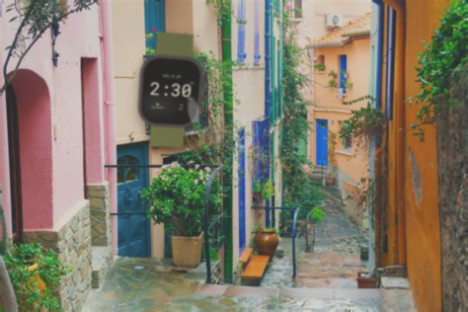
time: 2:30
